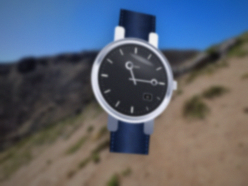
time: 11:15
